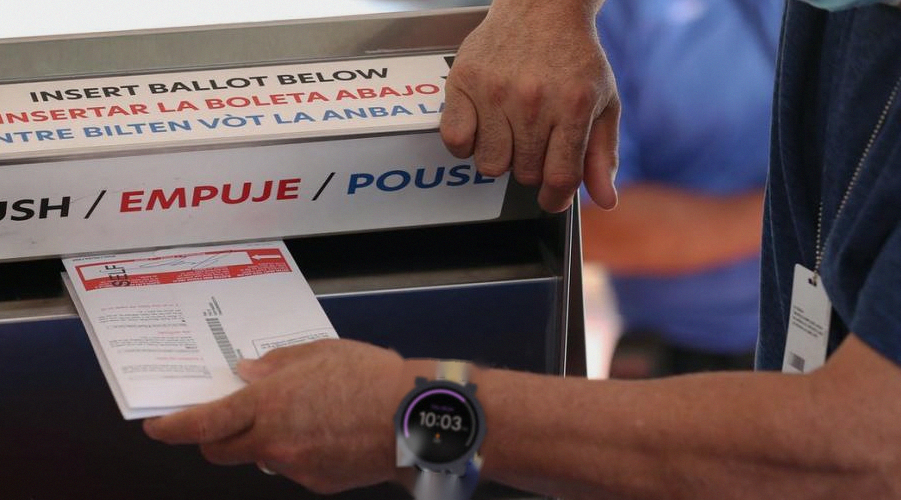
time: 10:03
